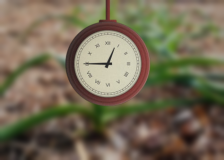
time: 12:45
